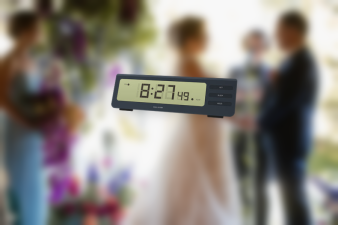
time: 8:27:49
